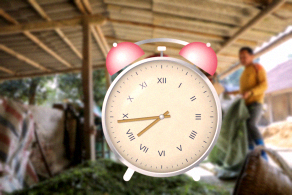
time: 7:44
